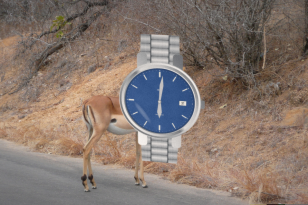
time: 6:01
